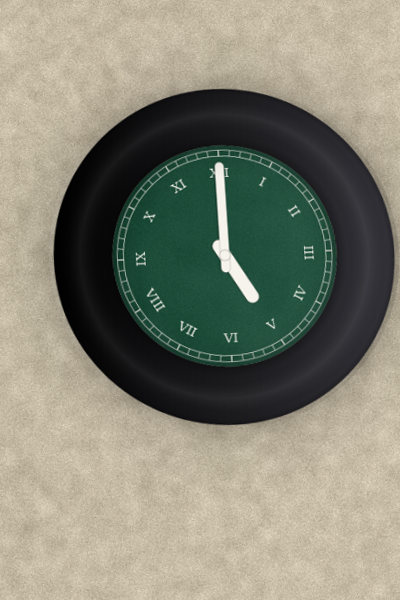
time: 5:00
